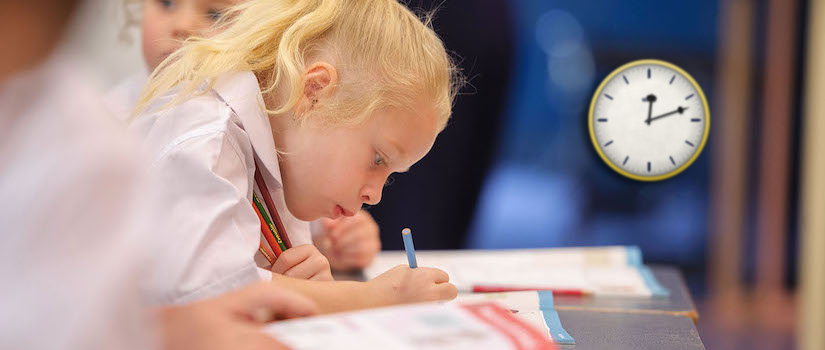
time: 12:12
